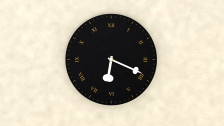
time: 6:19
